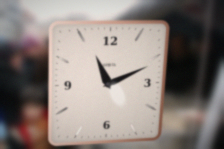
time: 11:11
